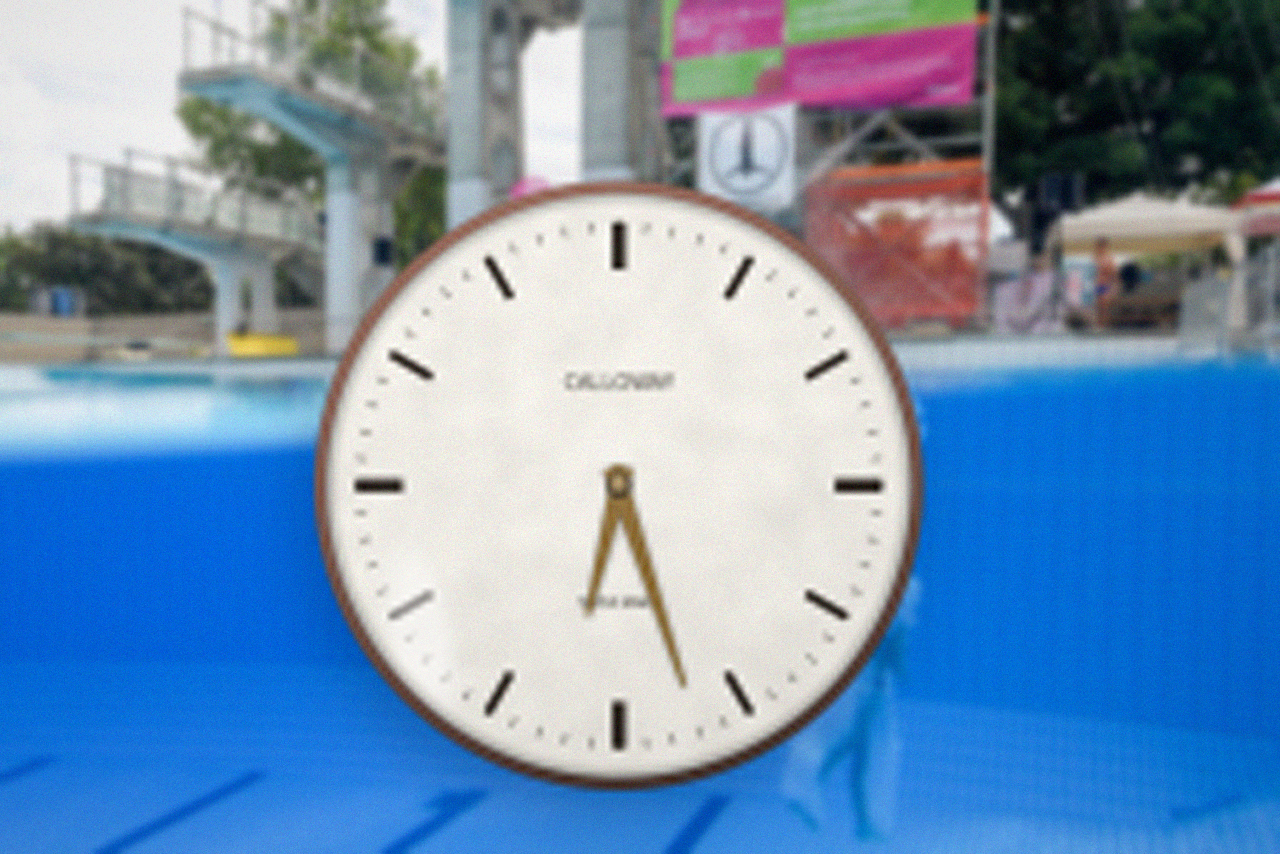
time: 6:27
